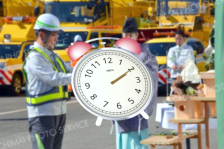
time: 2:10
